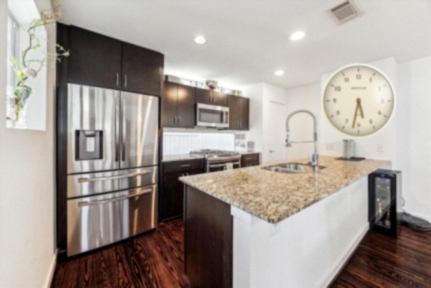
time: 5:32
